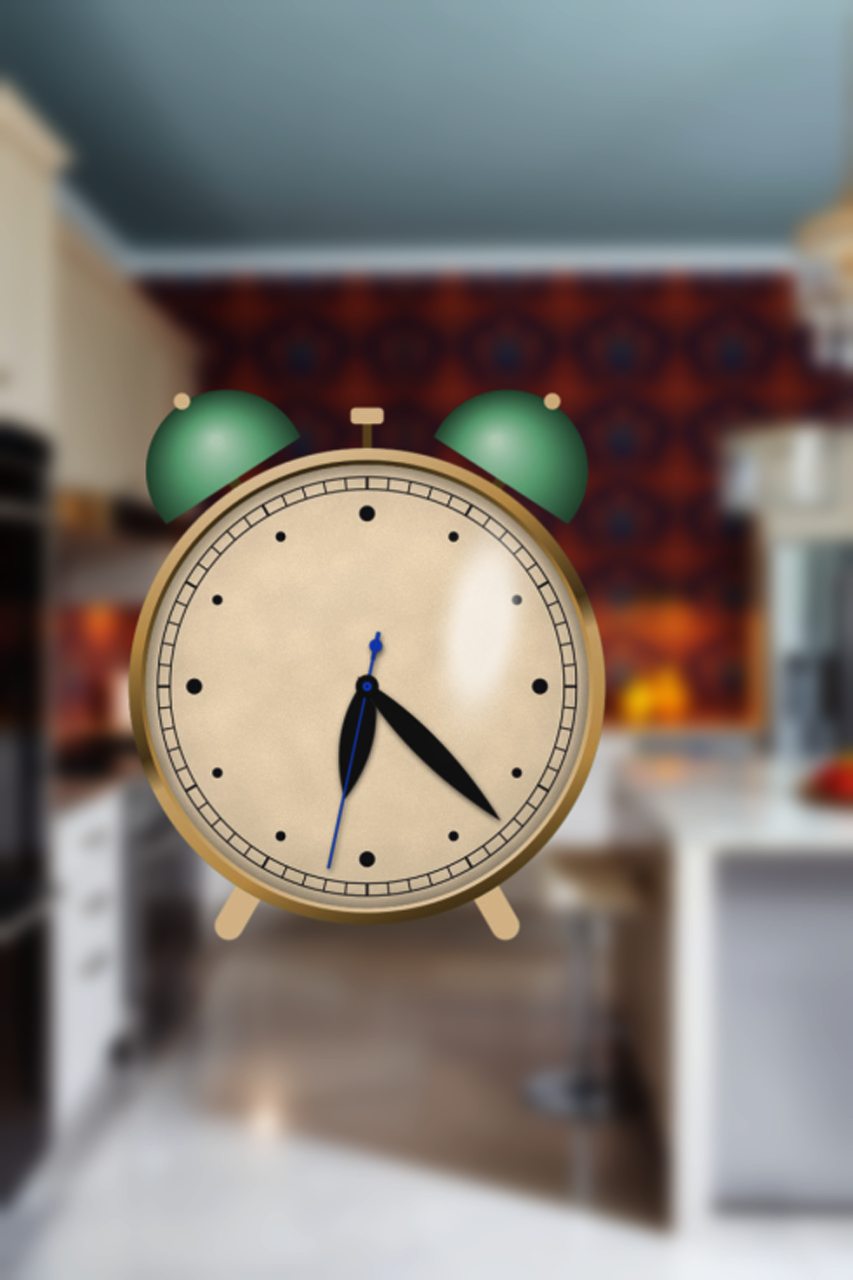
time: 6:22:32
